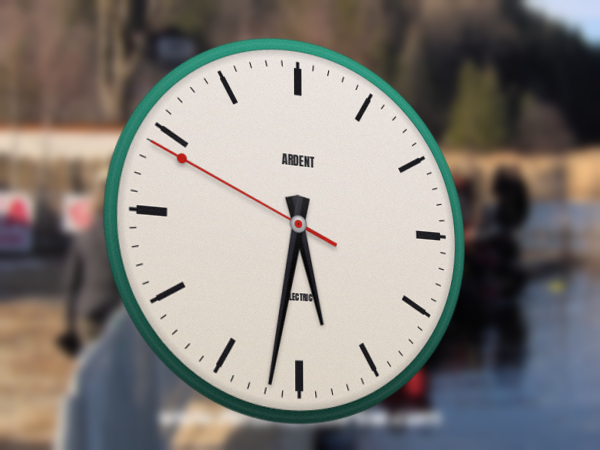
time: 5:31:49
